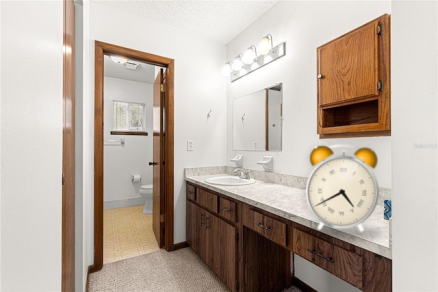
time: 4:40
